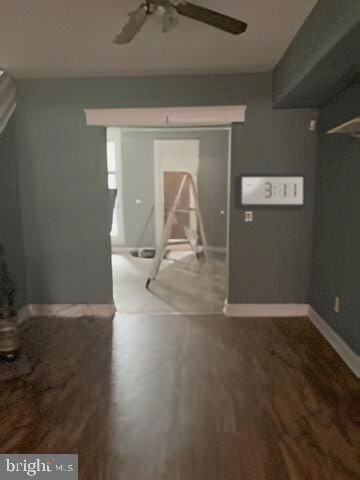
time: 3:11
